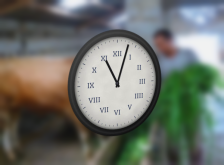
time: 11:03
